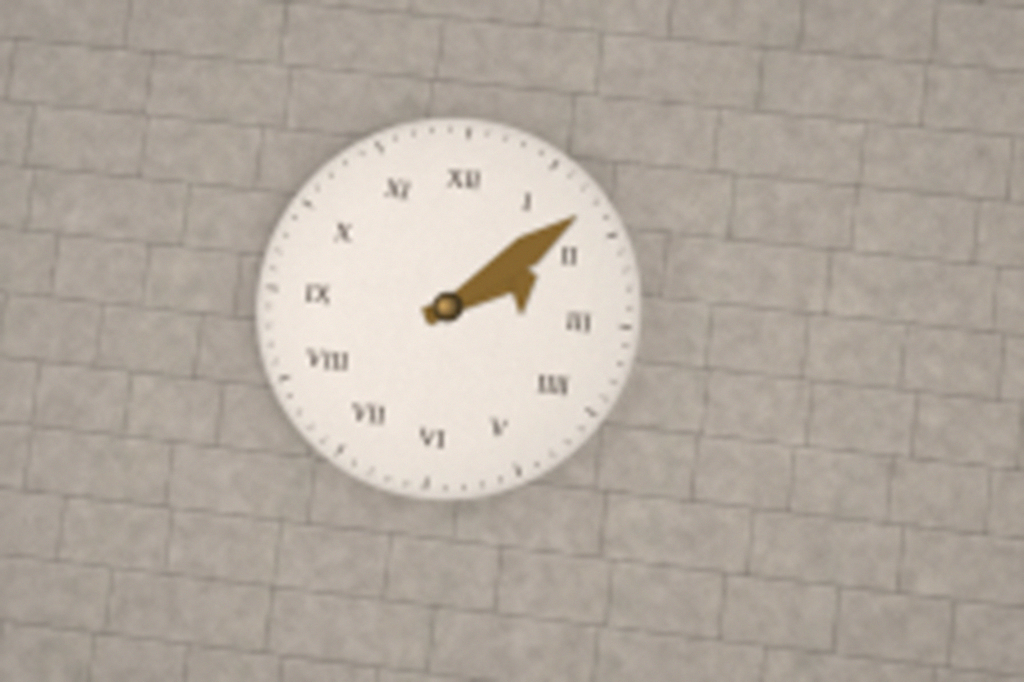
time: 2:08
